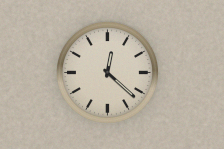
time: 12:22
